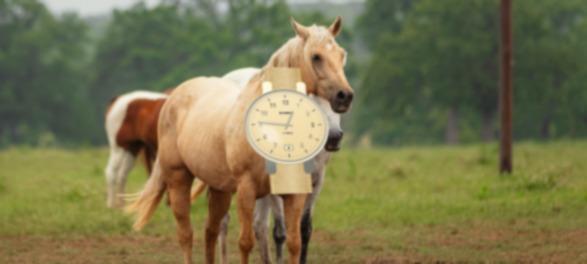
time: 12:46
